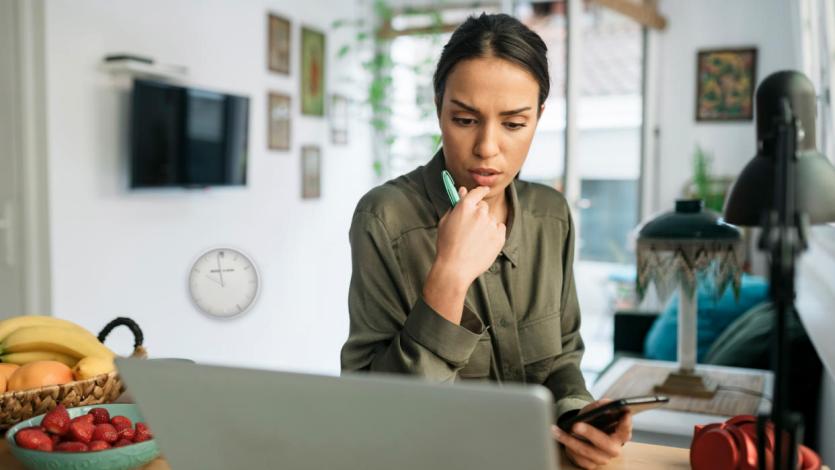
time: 9:59
